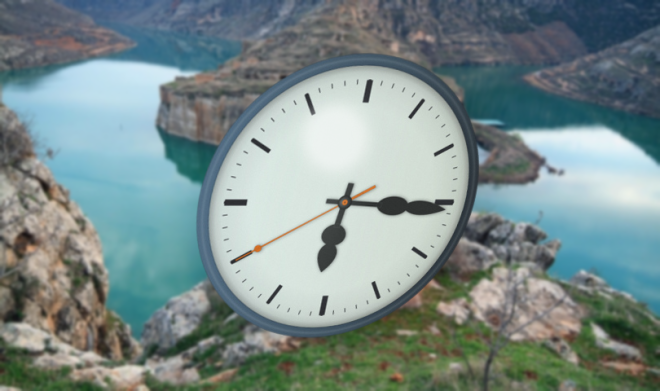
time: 6:15:40
